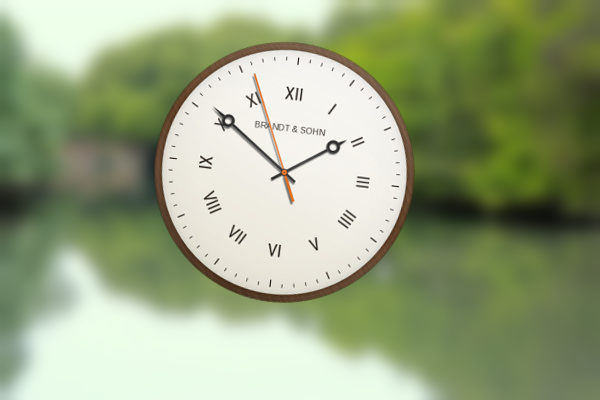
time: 1:50:56
